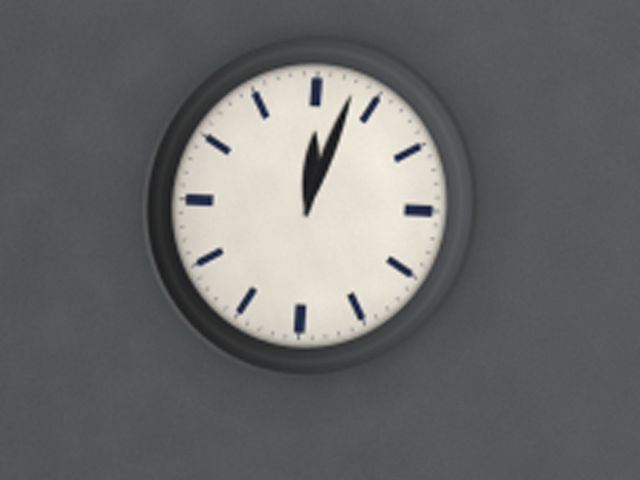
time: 12:03
